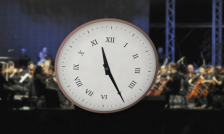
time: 11:25
